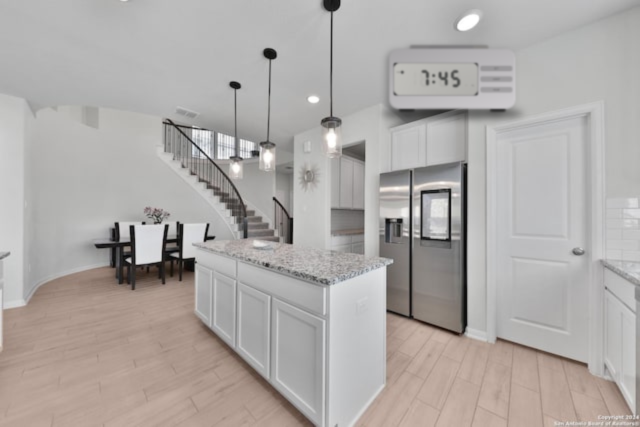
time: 7:45
